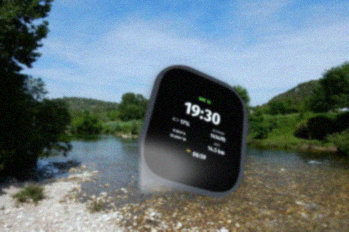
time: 19:30
